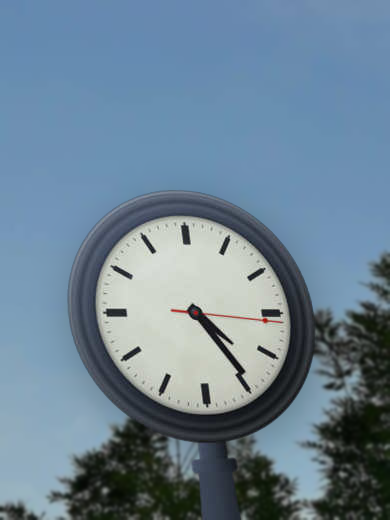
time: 4:24:16
